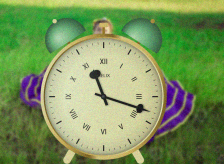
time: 11:18
